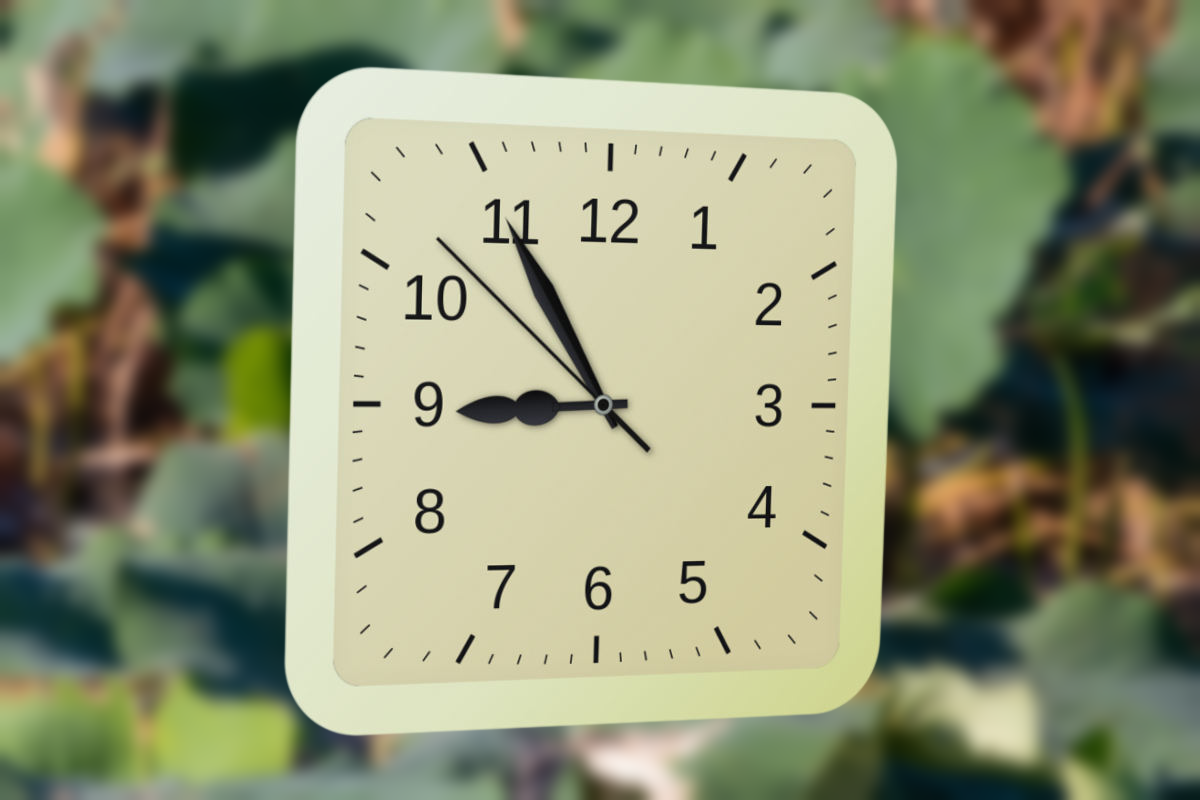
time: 8:54:52
